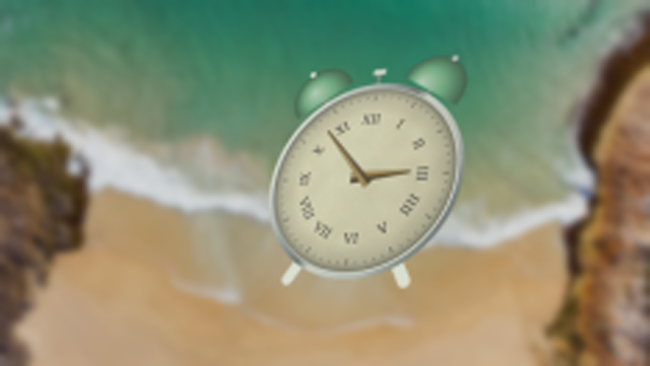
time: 2:53
